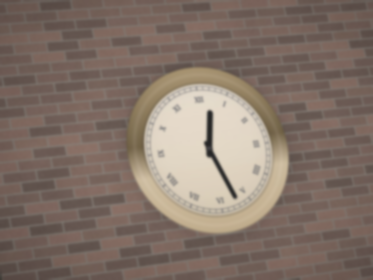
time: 12:27
